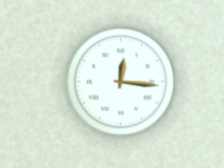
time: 12:16
